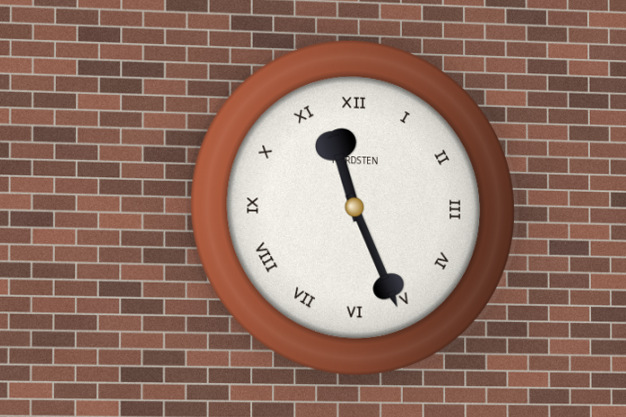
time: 11:26
